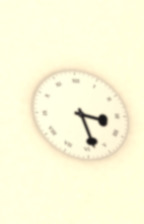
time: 3:28
